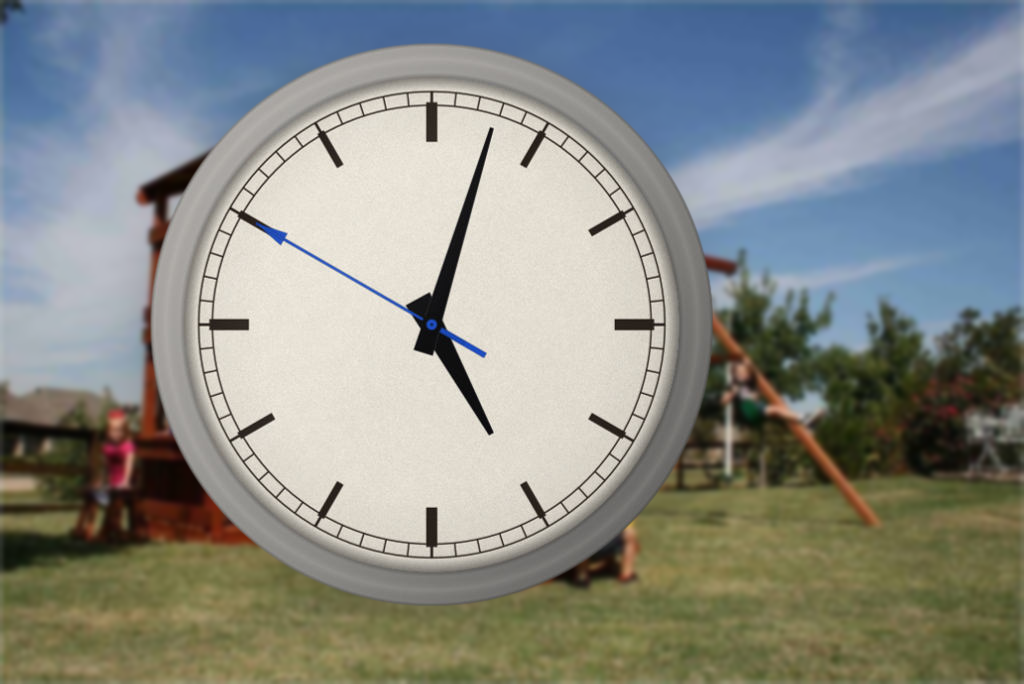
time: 5:02:50
